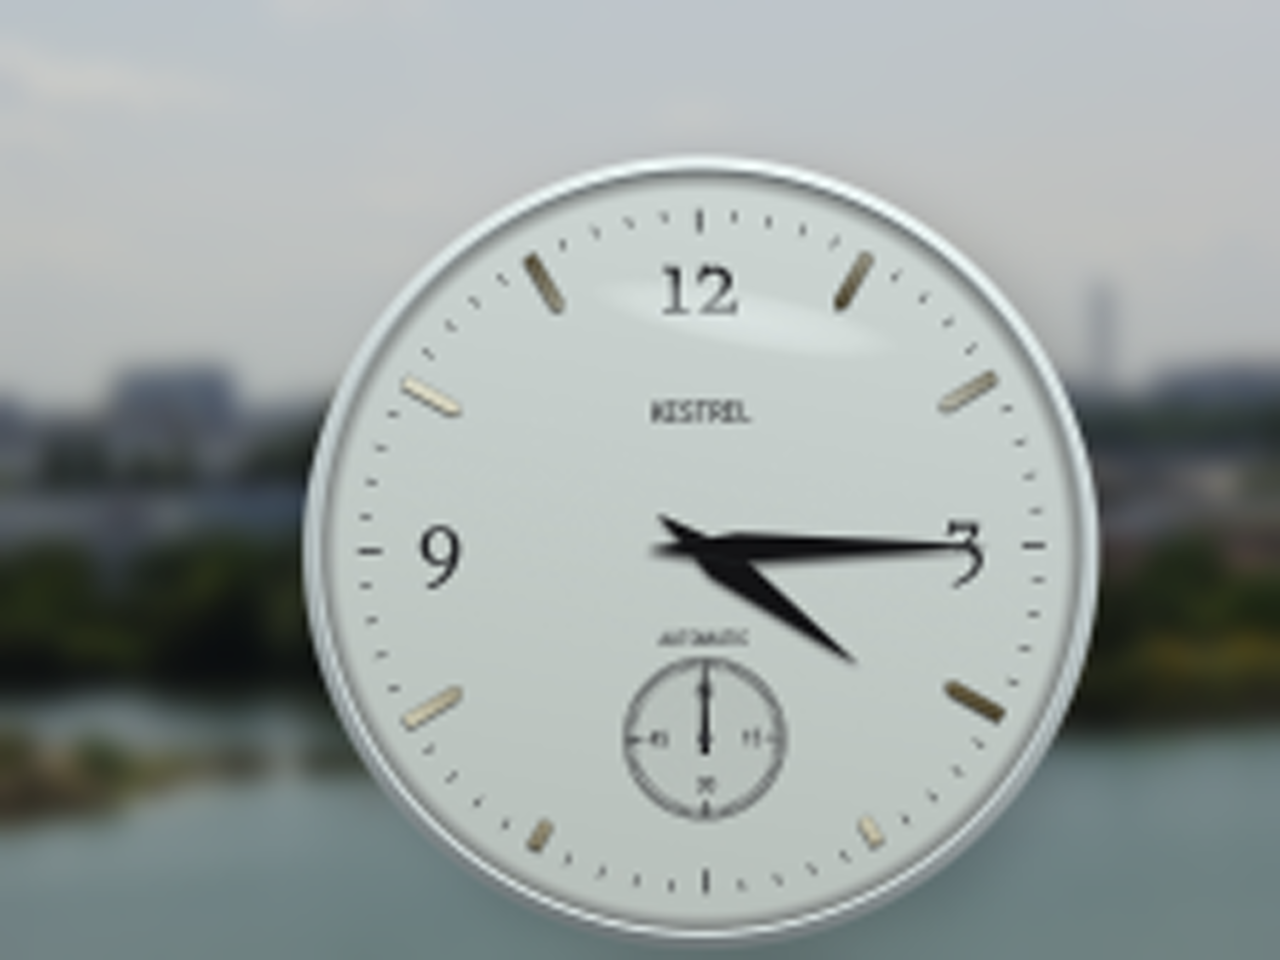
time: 4:15
